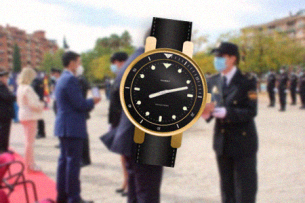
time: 8:12
